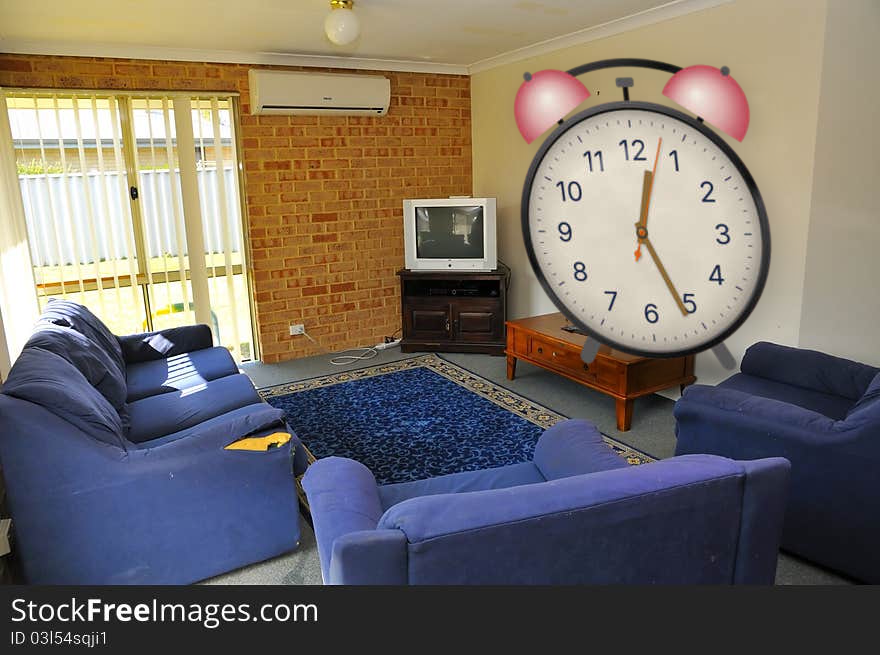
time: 12:26:03
